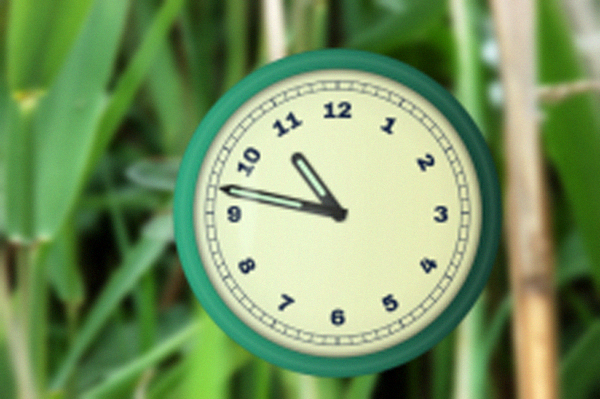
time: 10:47
